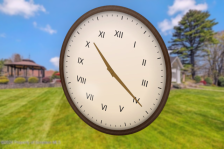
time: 10:20
